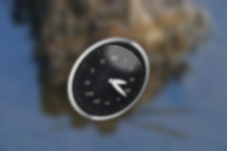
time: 3:22
